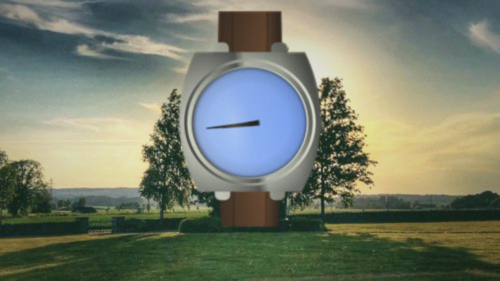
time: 8:44
